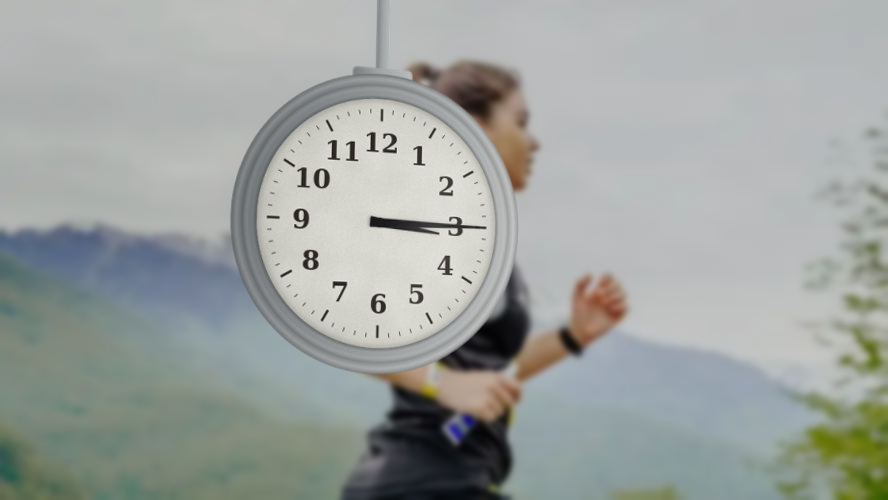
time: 3:15
